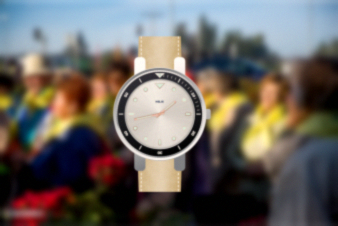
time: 1:43
